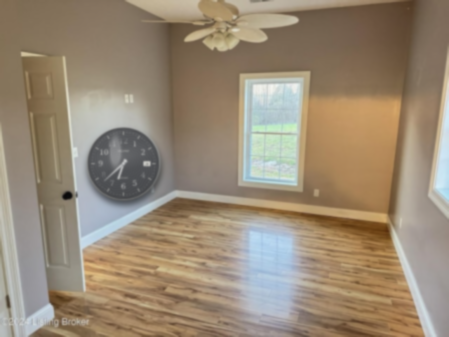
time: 6:38
